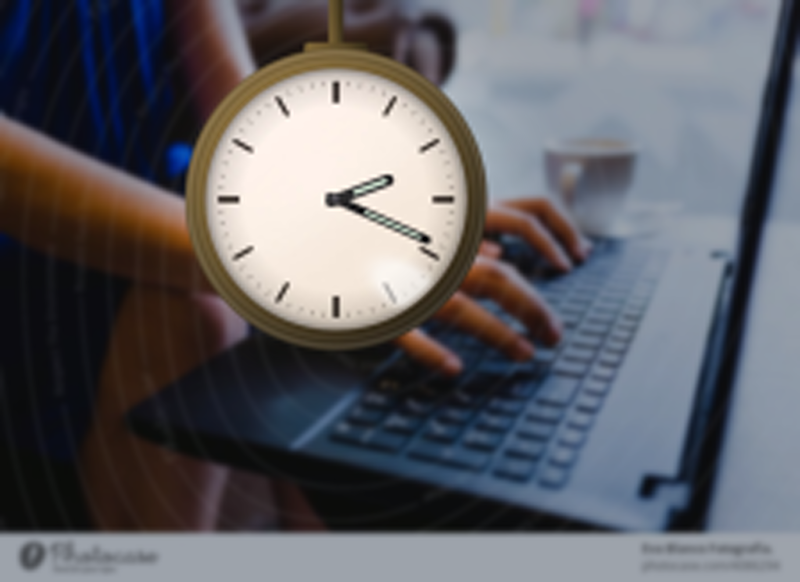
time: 2:19
